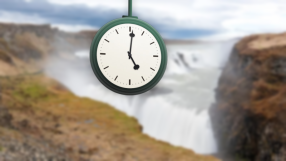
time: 5:01
